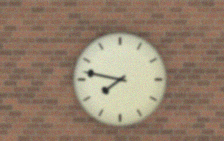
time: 7:47
